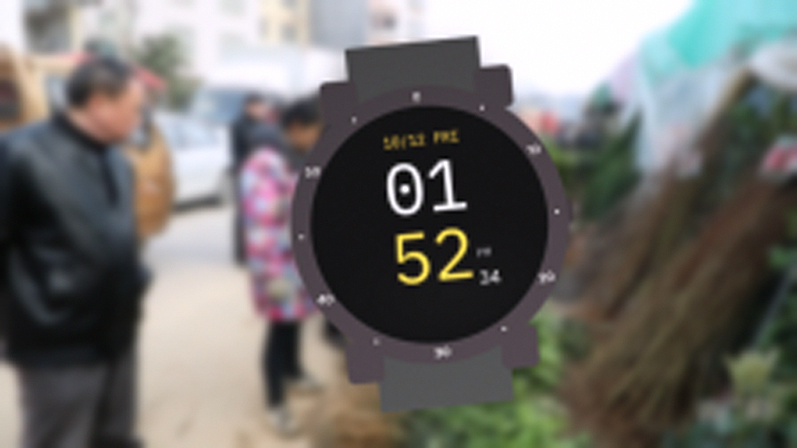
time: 1:52
